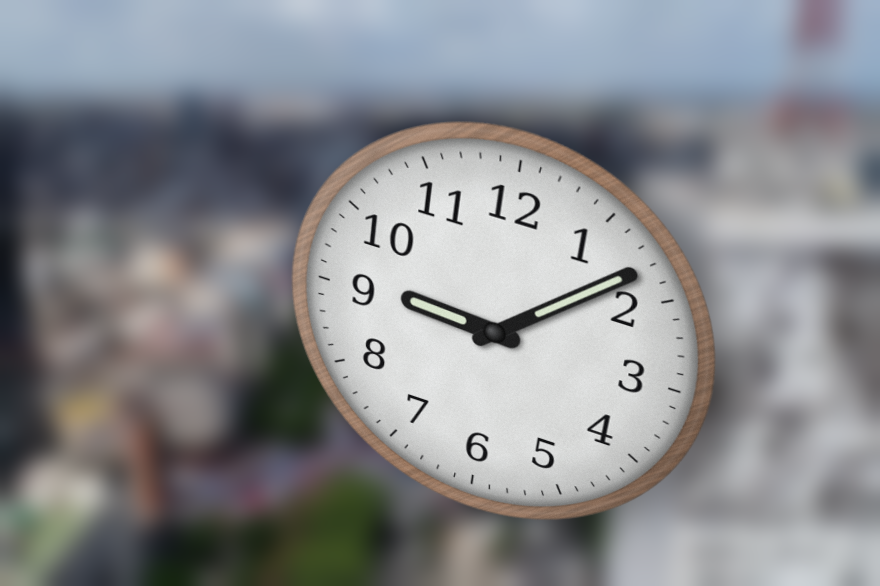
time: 9:08
